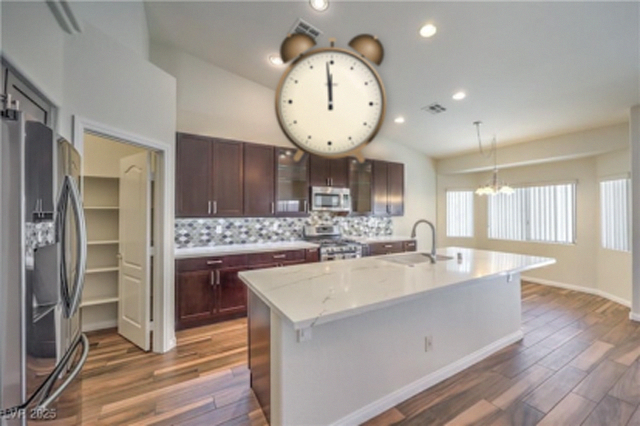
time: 11:59
